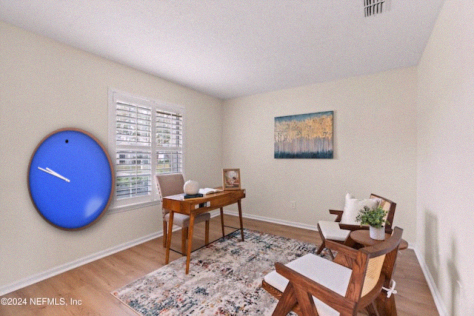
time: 9:48
